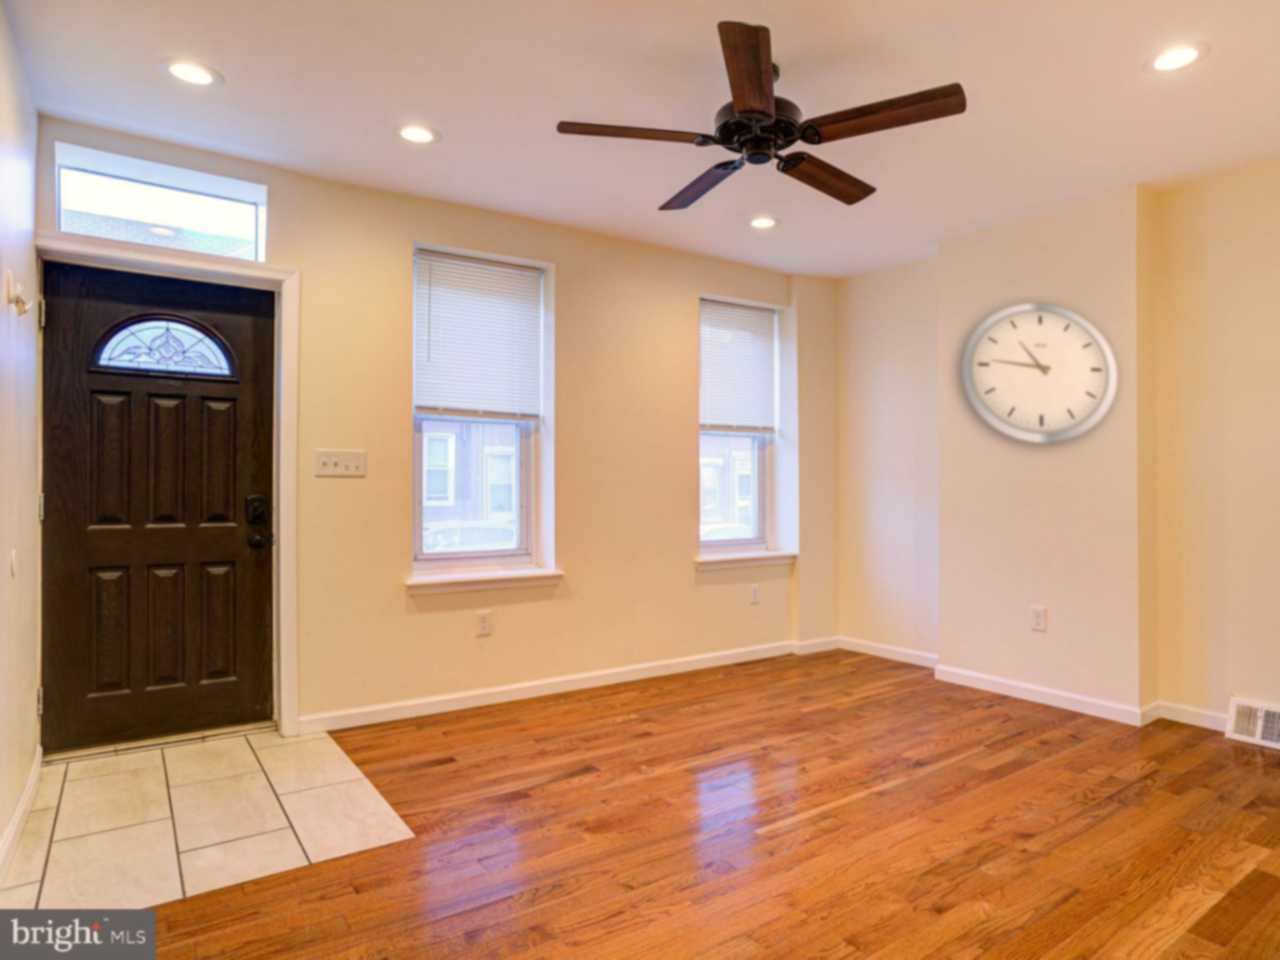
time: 10:46
